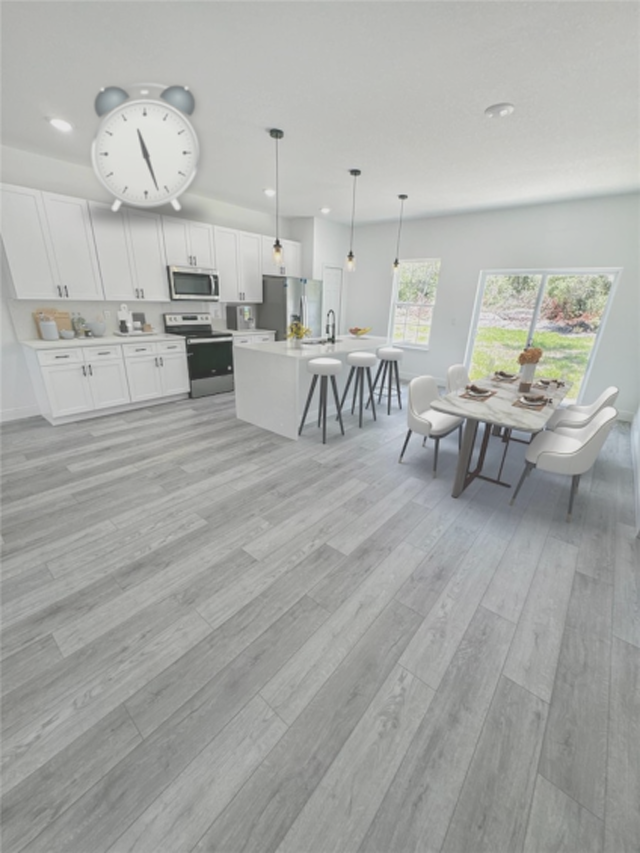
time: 11:27
